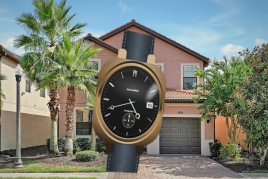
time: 4:42
